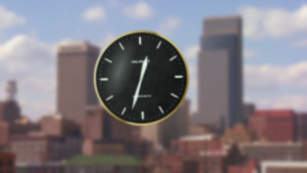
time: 12:33
